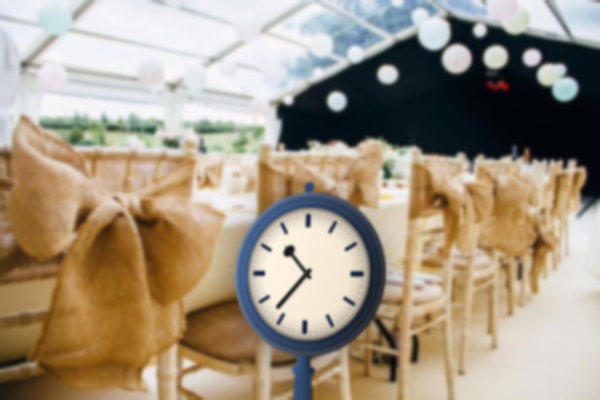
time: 10:37
